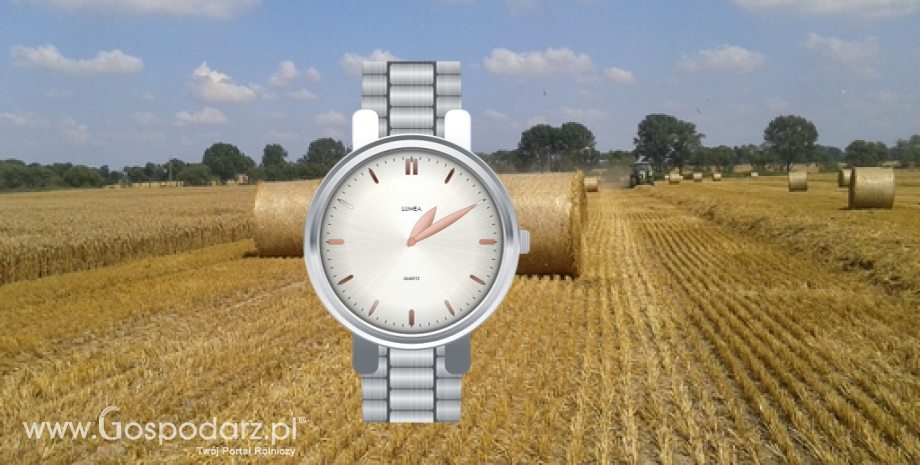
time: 1:10
